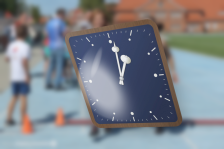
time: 1:01
